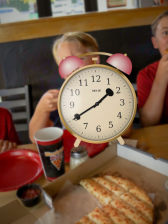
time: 1:40
